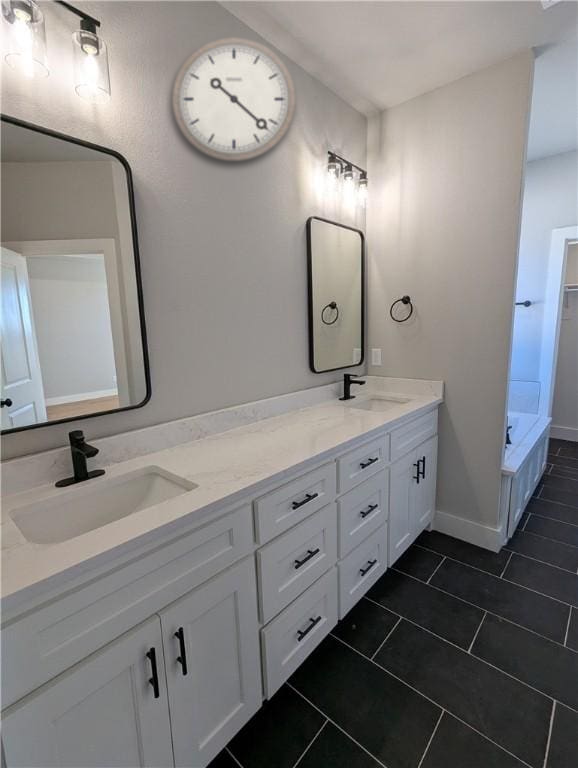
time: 10:22
